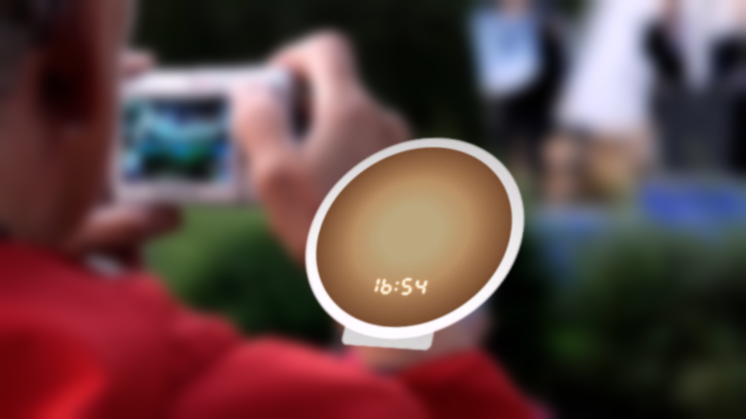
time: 16:54
